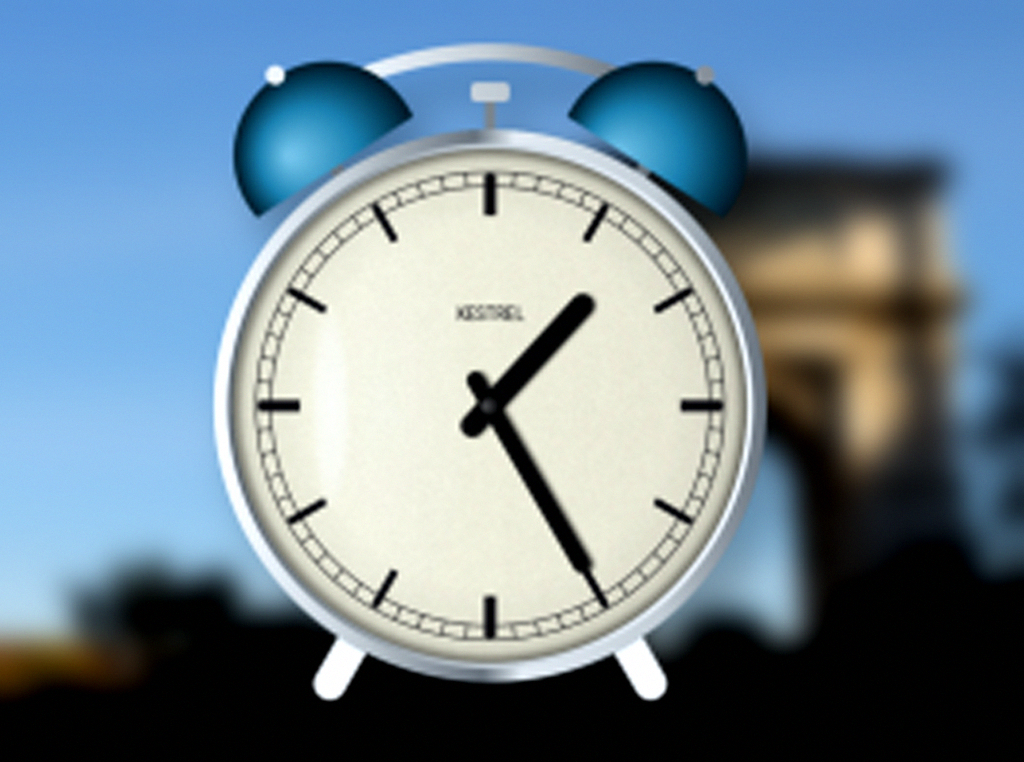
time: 1:25
